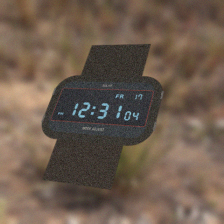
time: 12:31:04
